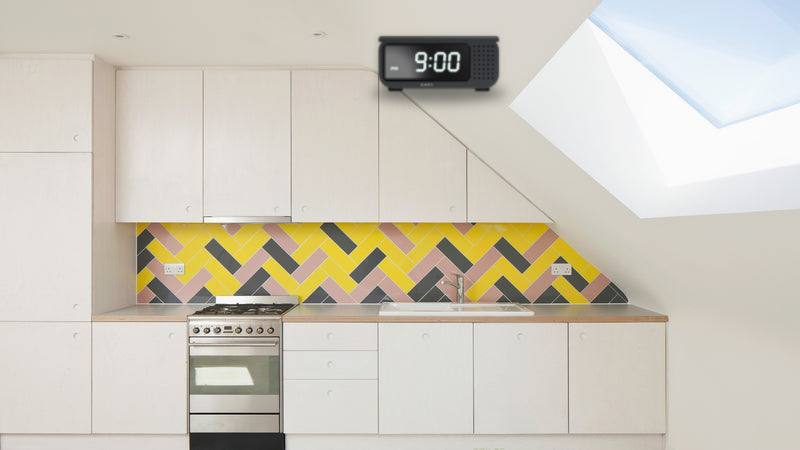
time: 9:00
